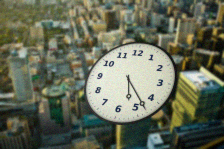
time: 5:23
